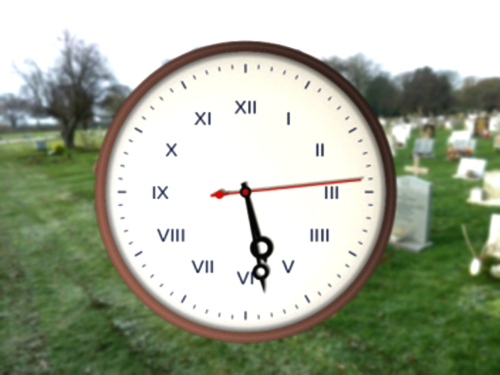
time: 5:28:14
